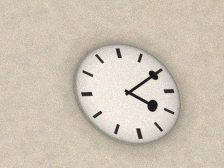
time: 4:10
